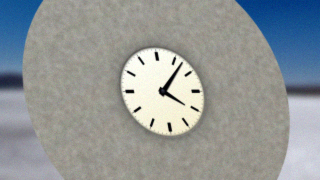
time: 4:07
